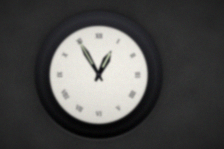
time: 12:55
